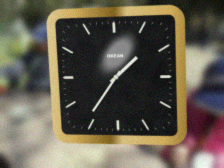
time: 1:36
